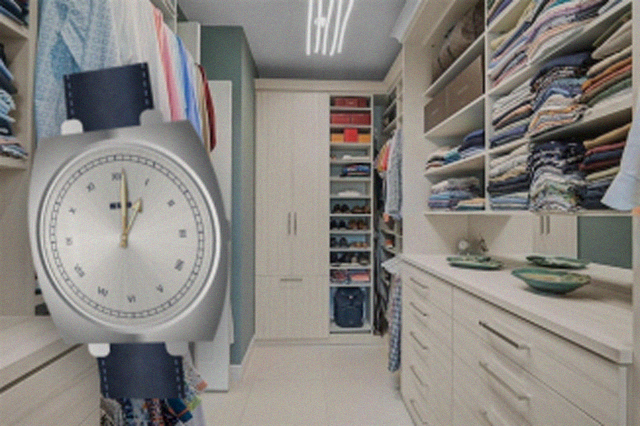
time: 1:01
